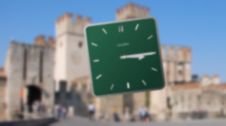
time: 3:15
